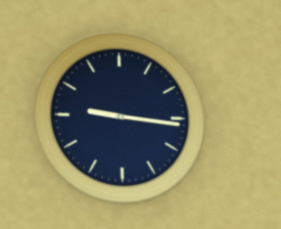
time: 9:16
